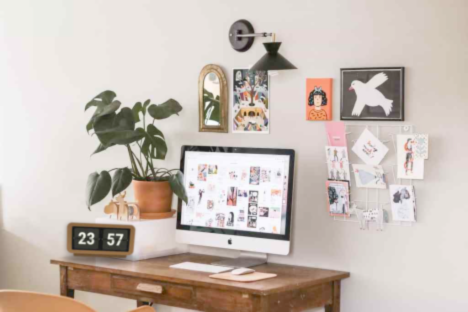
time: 23:57
